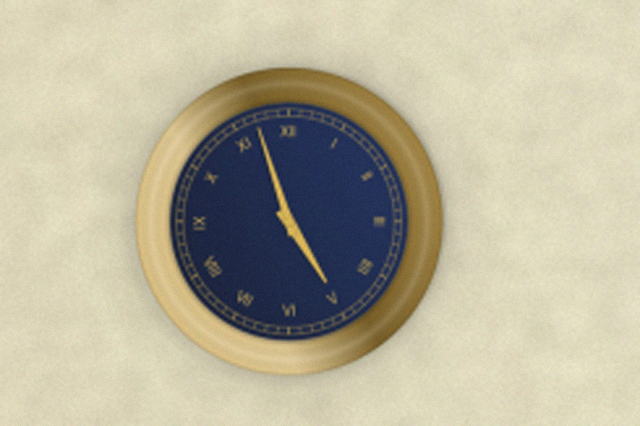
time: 4:57
